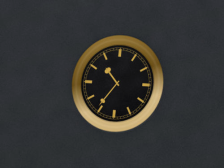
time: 10:36
